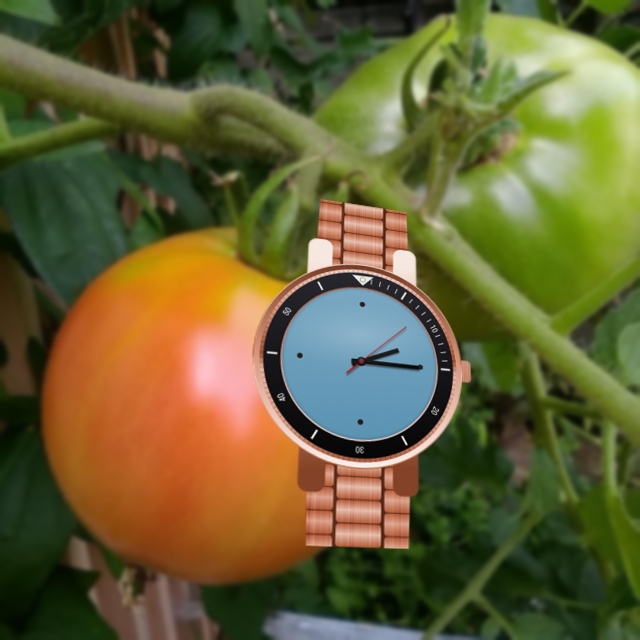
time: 2:15:08
